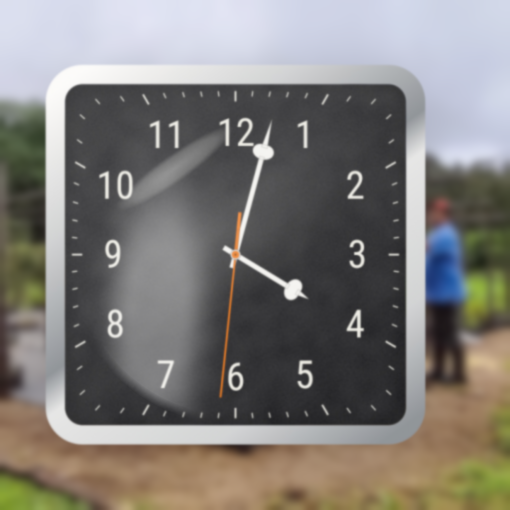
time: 4:02:31
